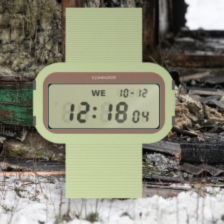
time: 12:18:04
